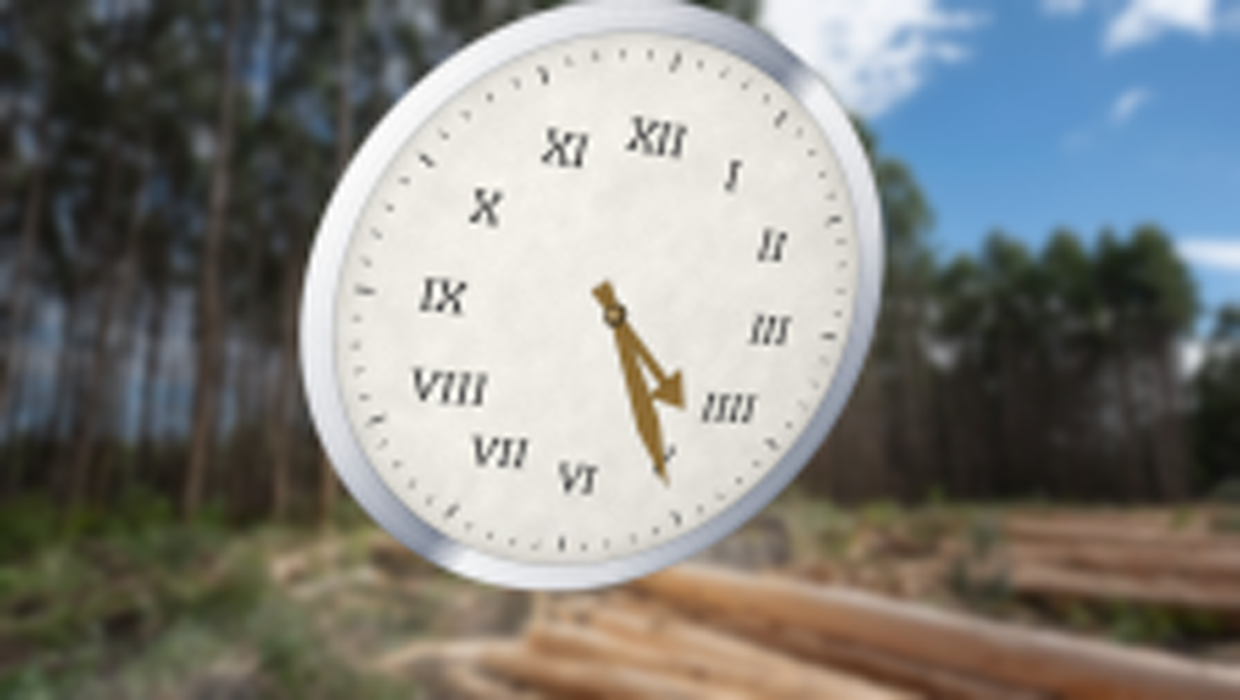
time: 4:25
